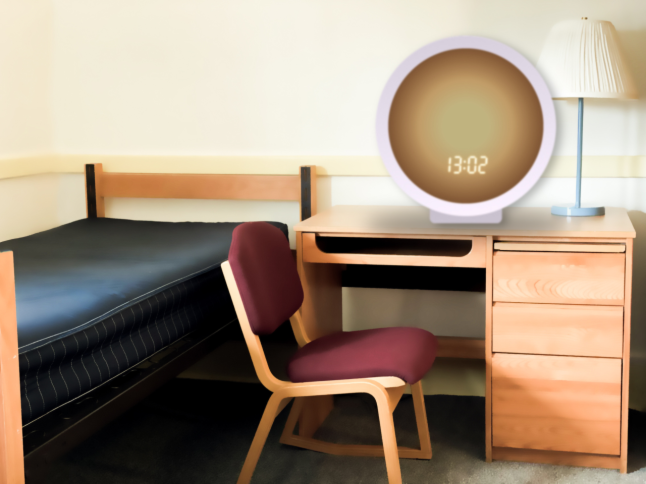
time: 13:02
